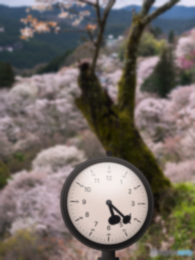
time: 5:22
